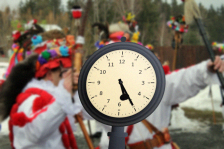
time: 5:25
